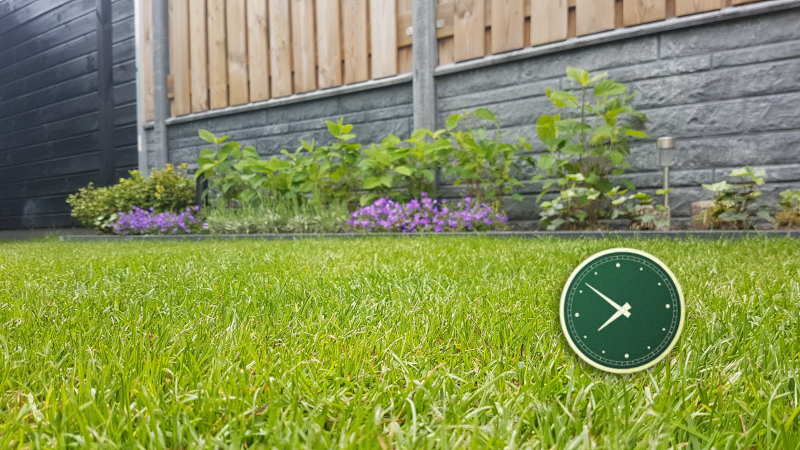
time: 7:52
